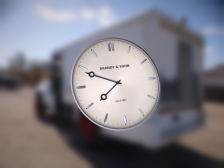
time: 7:49
